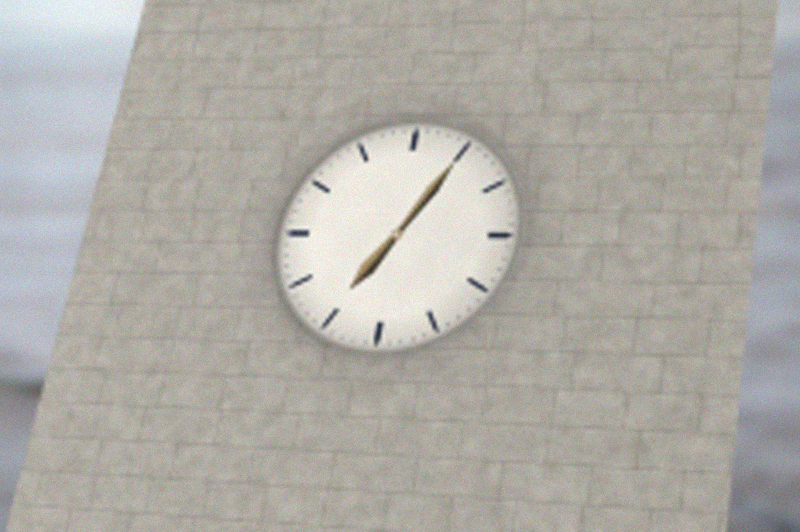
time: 7:05
